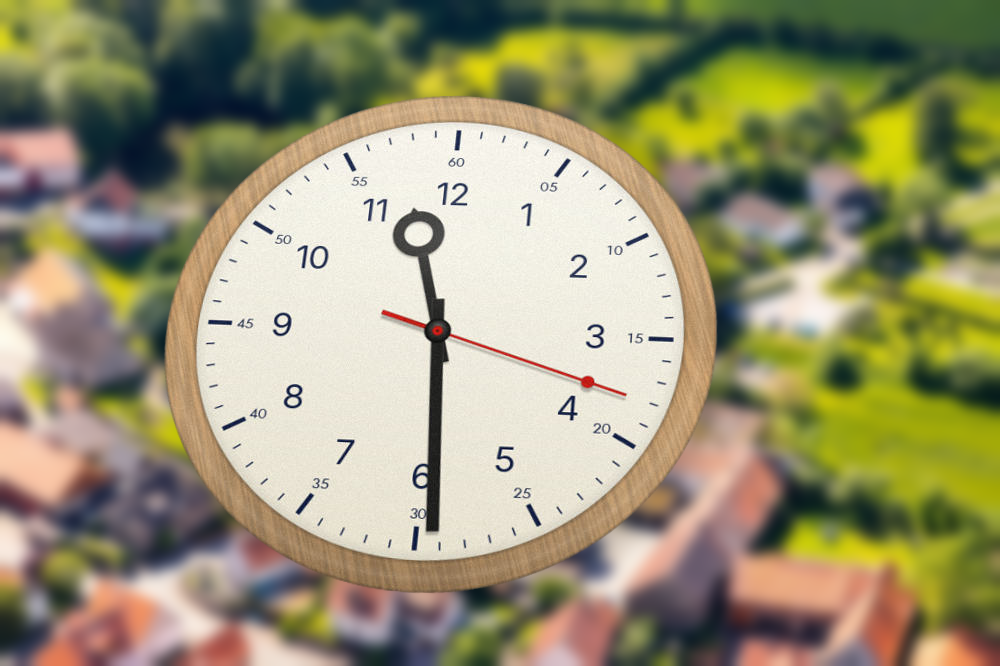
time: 11:29:18
